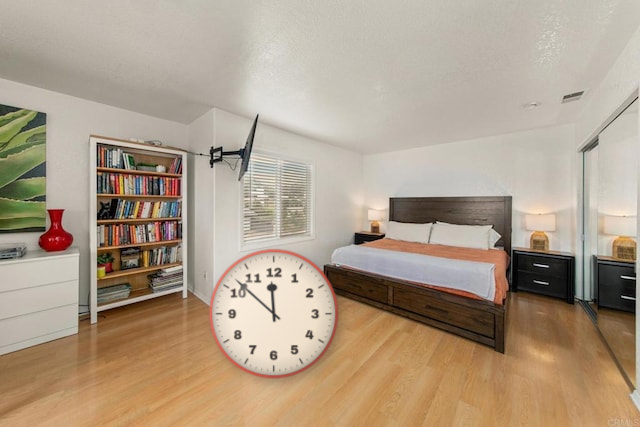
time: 11:52
